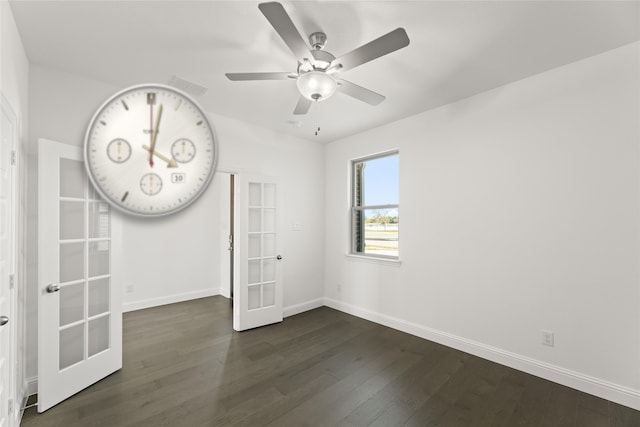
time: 4:02
